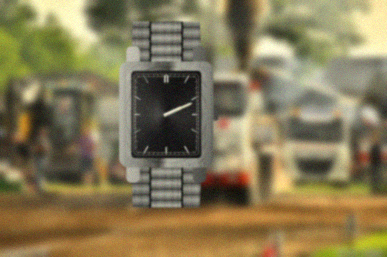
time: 2:11
